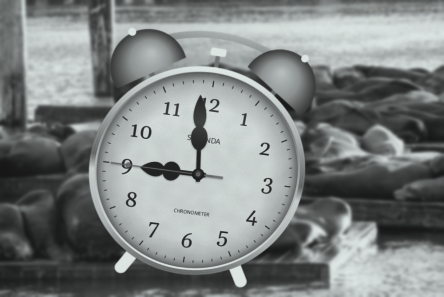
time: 8:58:45
